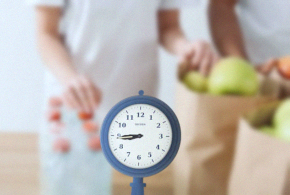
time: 8:44
